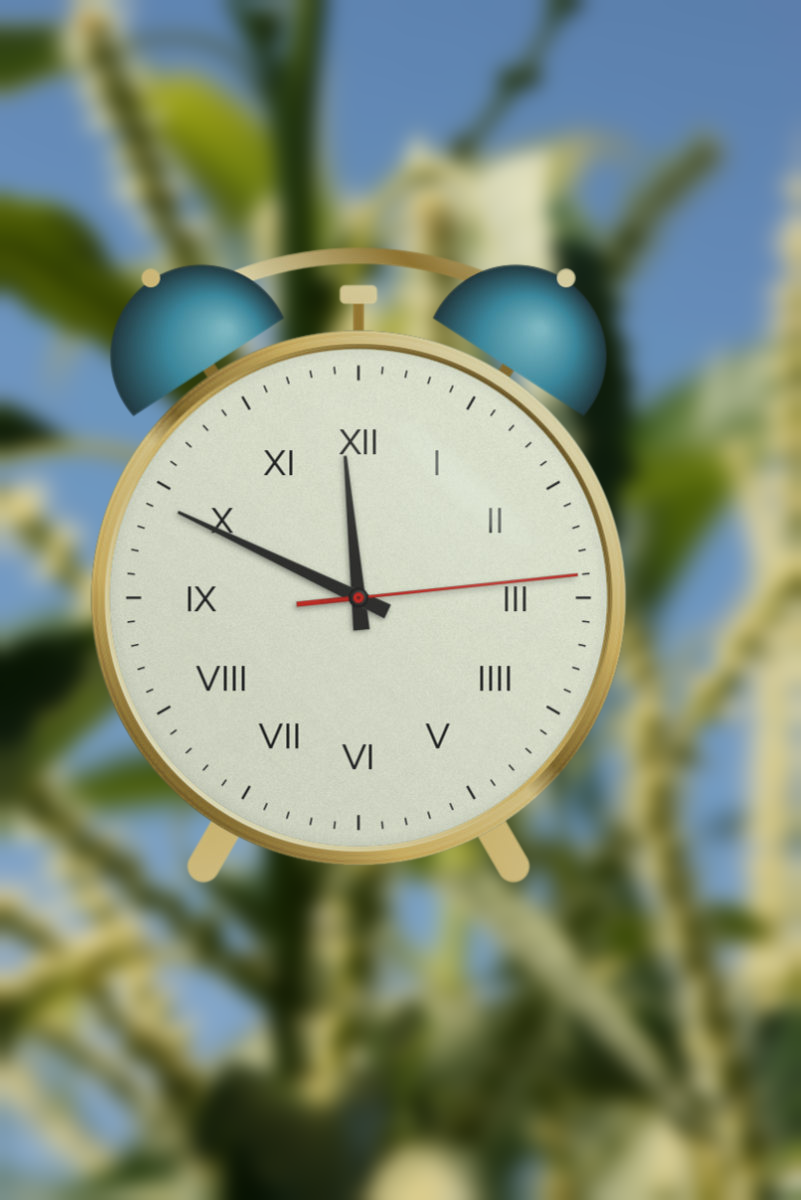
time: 11:49:14
